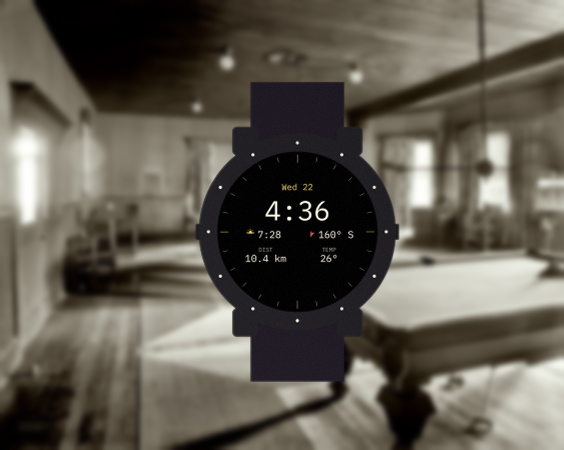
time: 4:36
